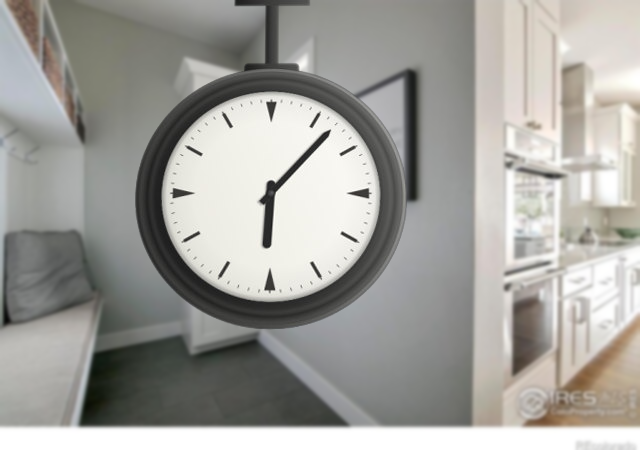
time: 6:07
